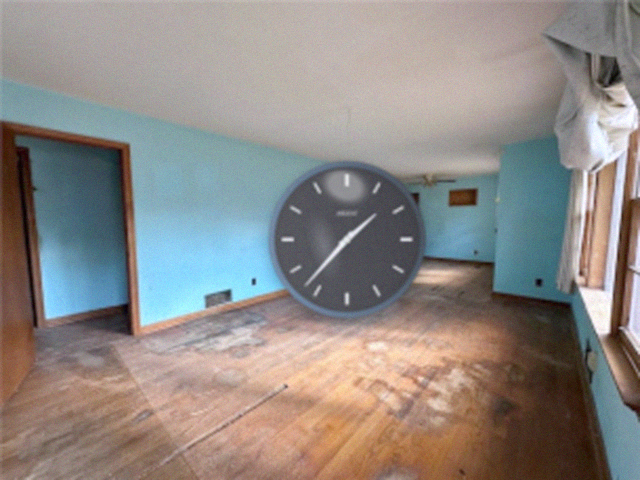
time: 1:37
